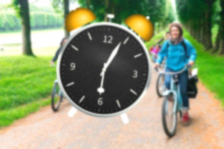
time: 6:04
